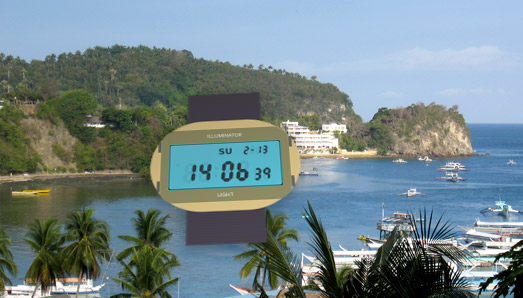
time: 14:06:39
